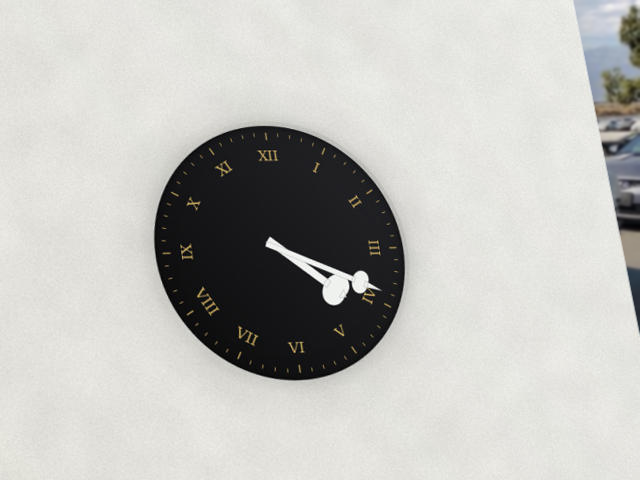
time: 4:19
